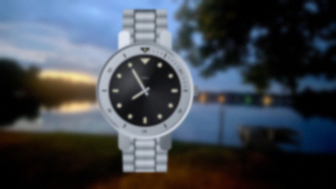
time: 7:55
